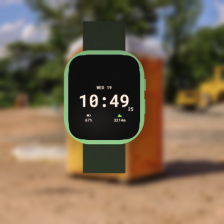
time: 10:49
